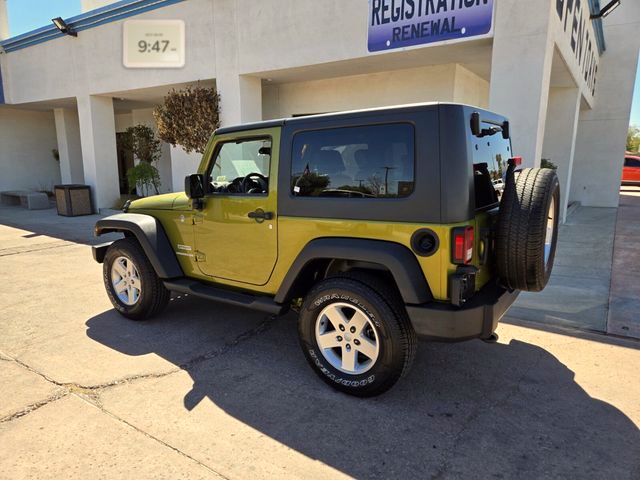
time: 9:47
